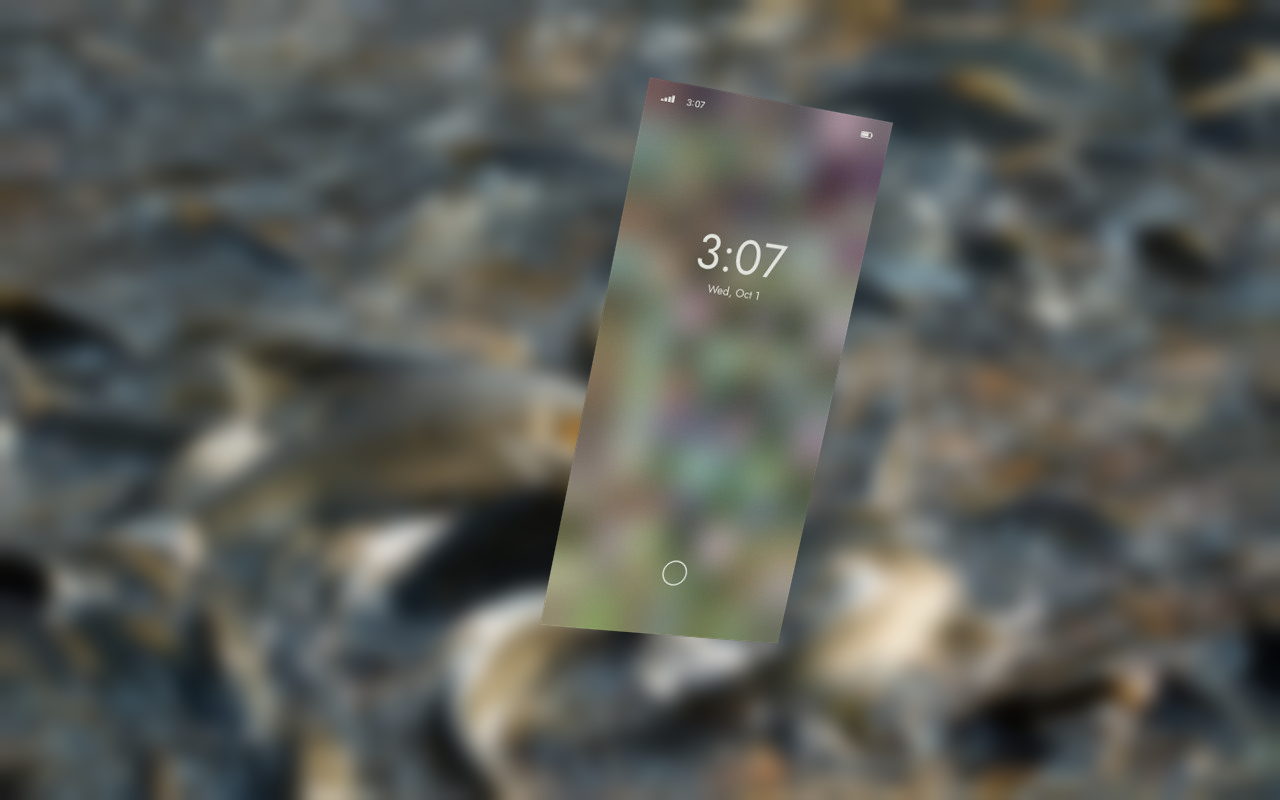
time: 3:07
